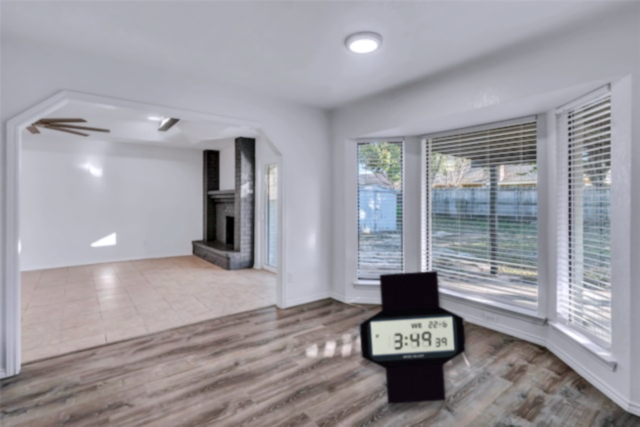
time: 3:49
